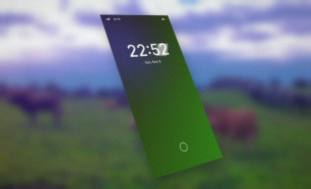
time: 22:52
